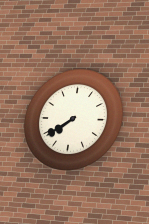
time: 7:39
